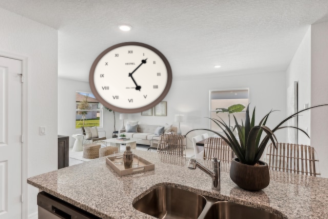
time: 5:07
